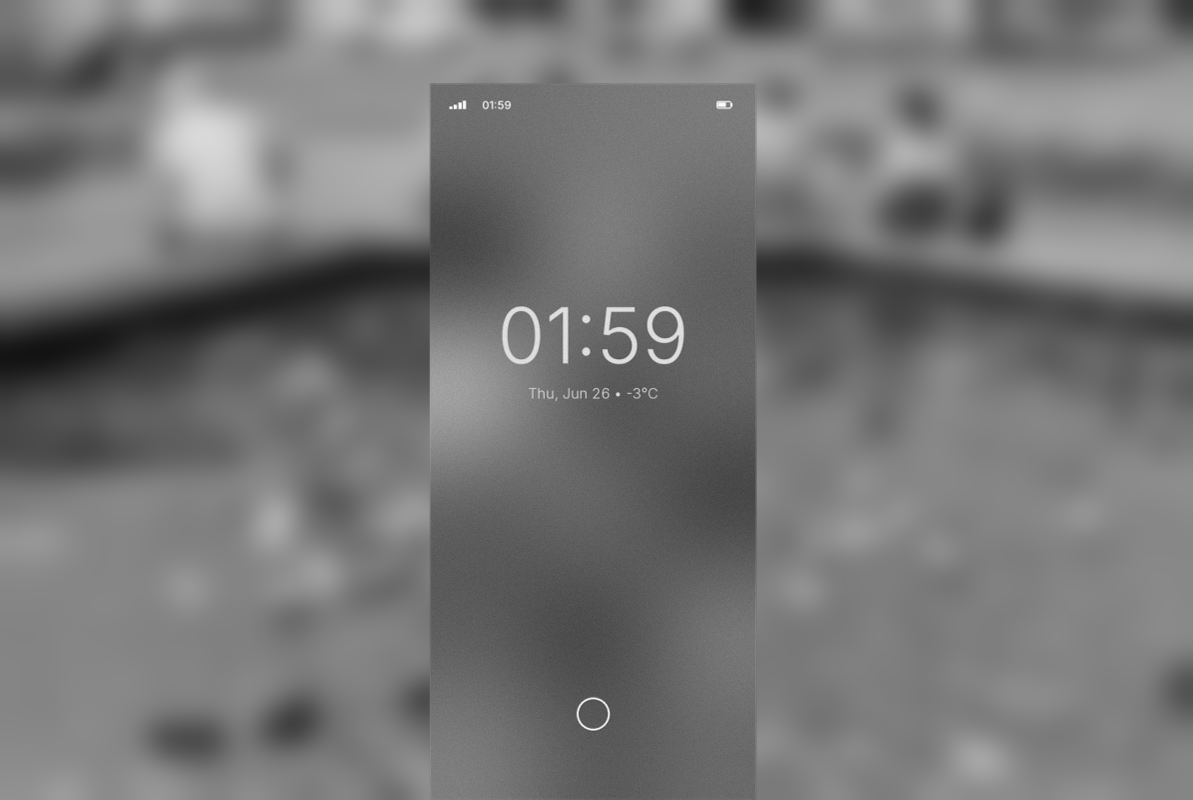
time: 1:59
